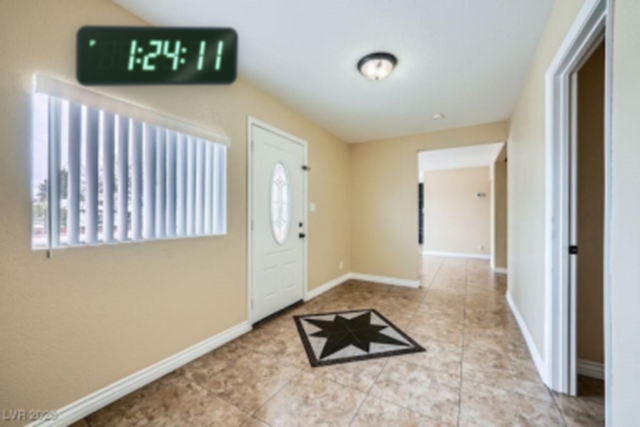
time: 1:24:11
